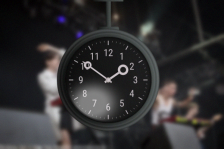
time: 1:51
